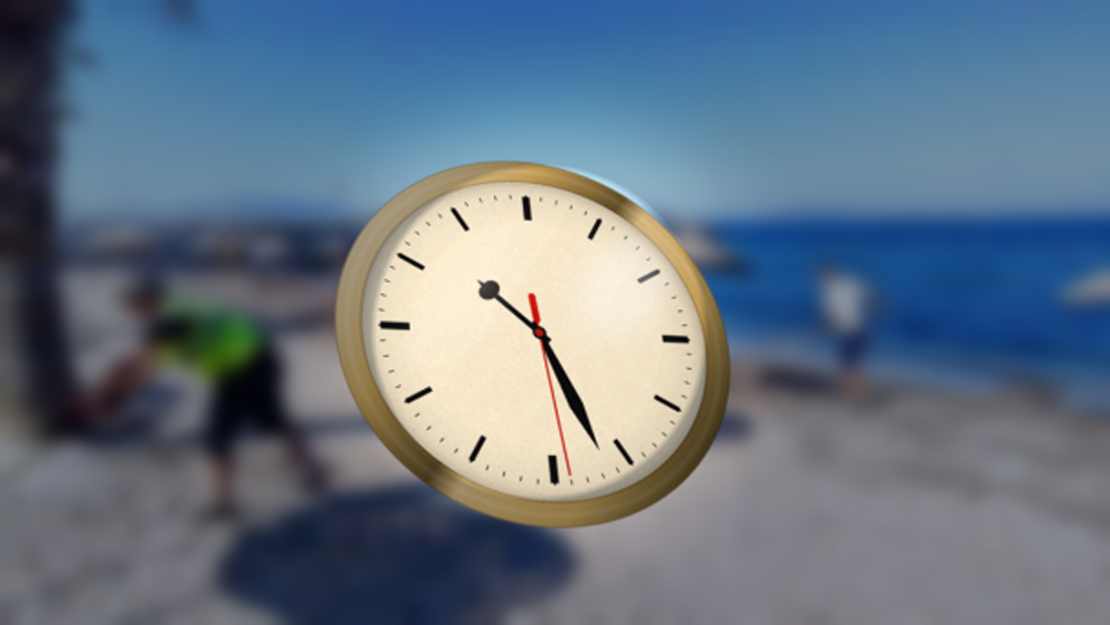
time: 10:26:29
